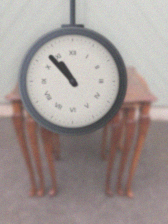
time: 10:53
